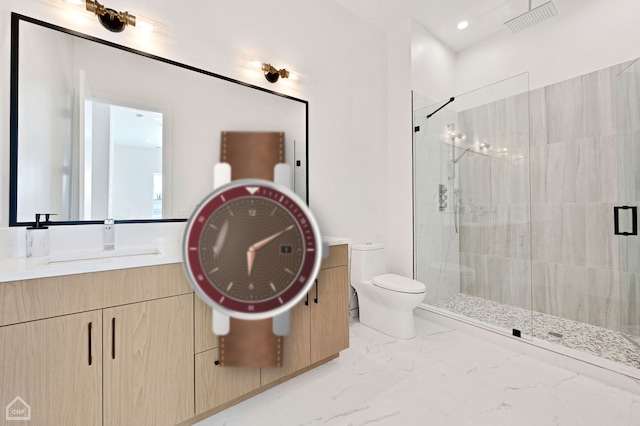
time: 6:10
